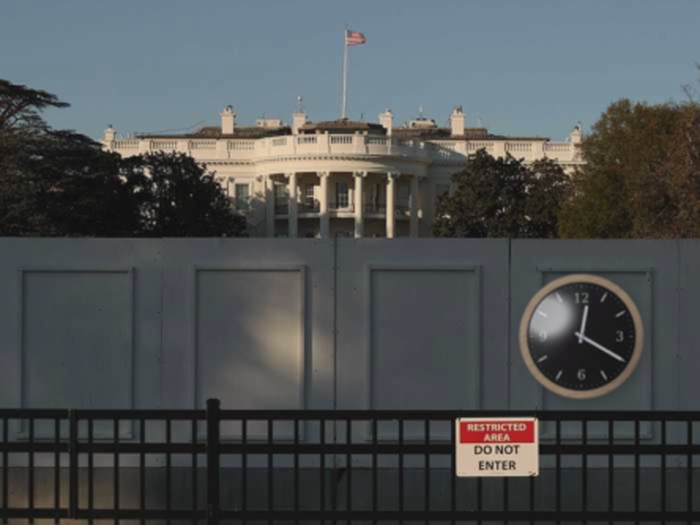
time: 12:20
